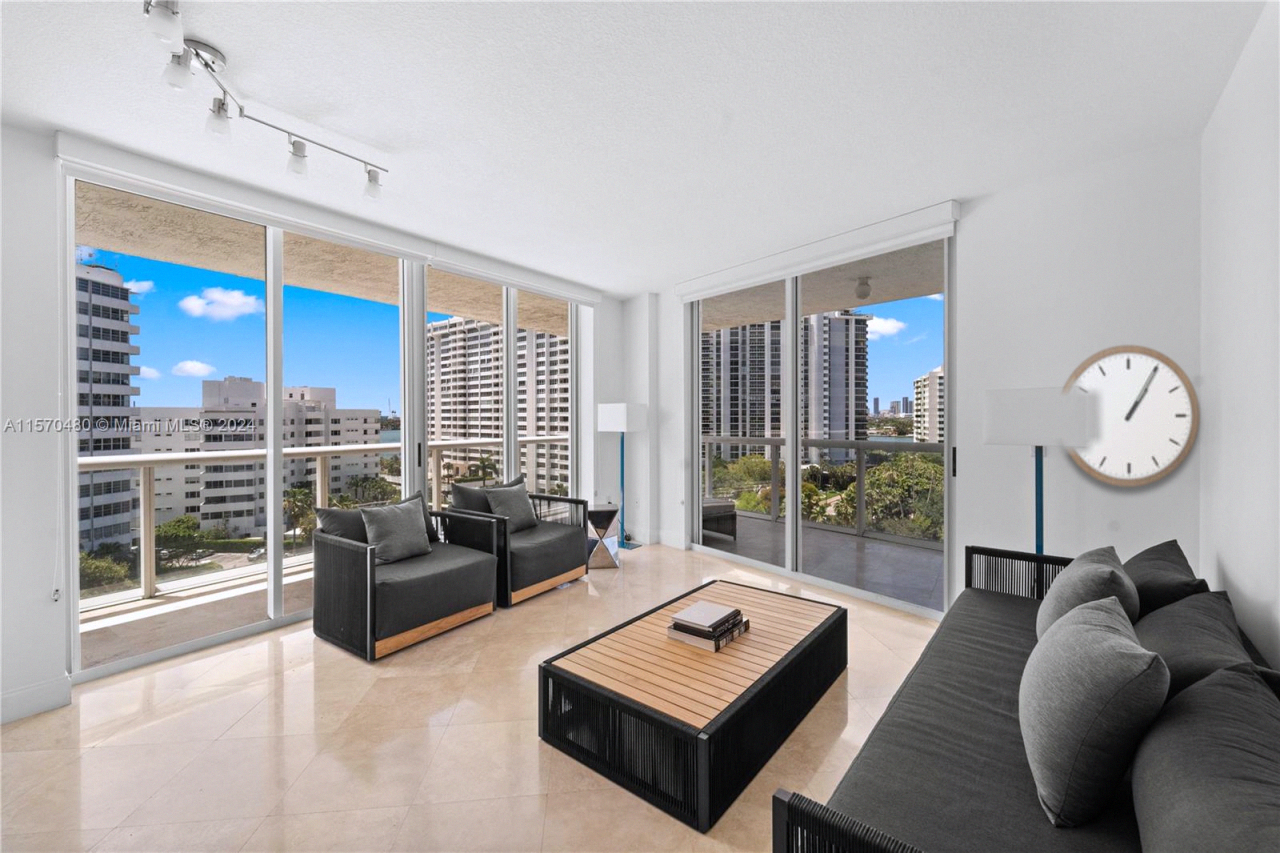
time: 1:05
